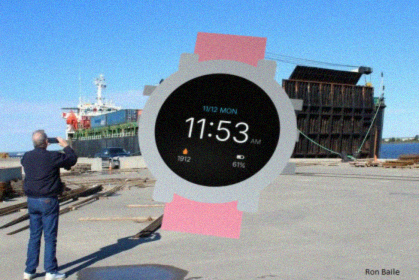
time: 11:53
